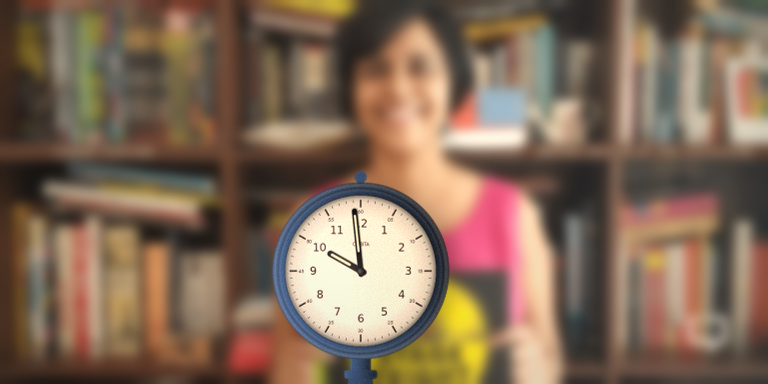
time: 9:59
